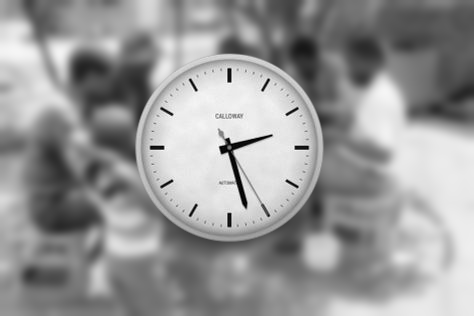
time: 2:27:25
